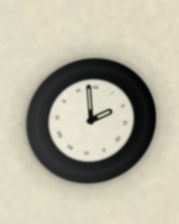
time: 1:58
